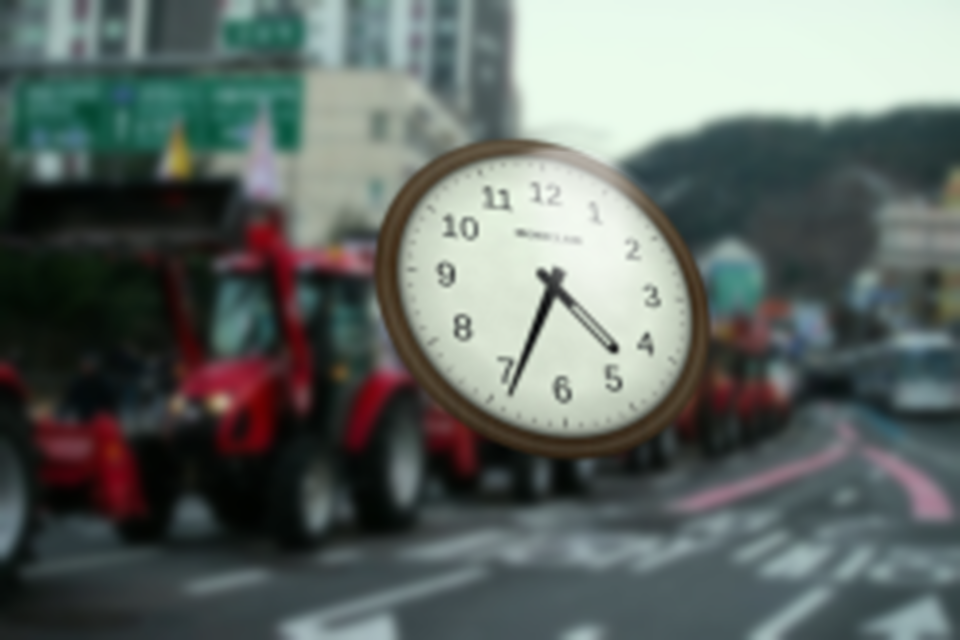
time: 4:34
